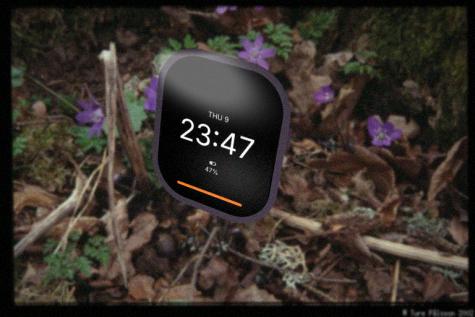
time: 23:47
